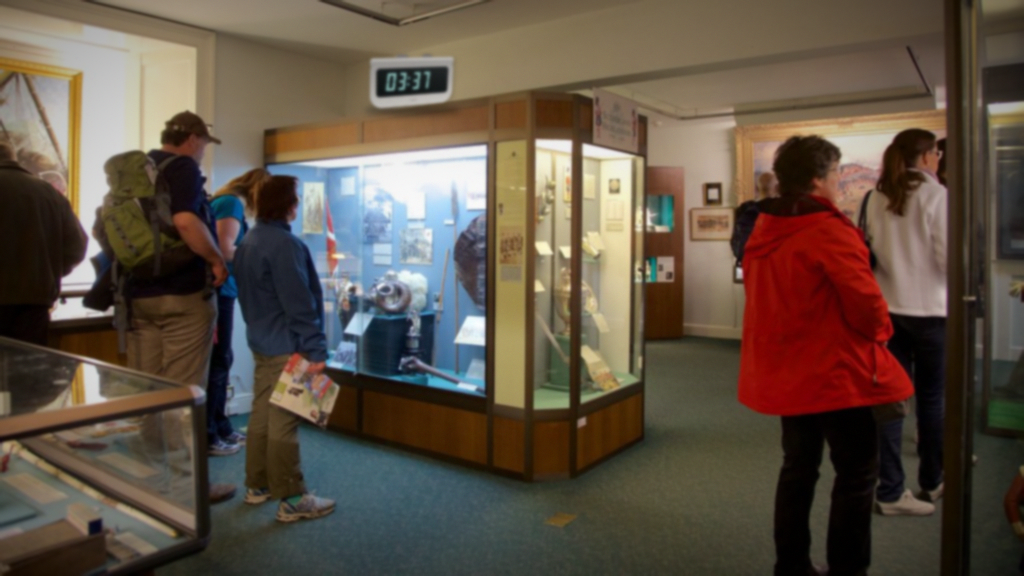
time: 3:37
